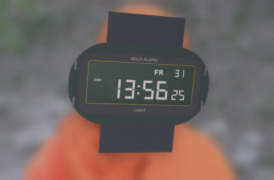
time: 13:56:25
